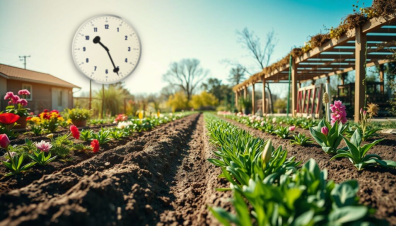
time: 10:26
